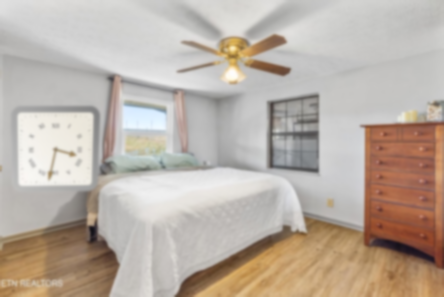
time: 3:32
